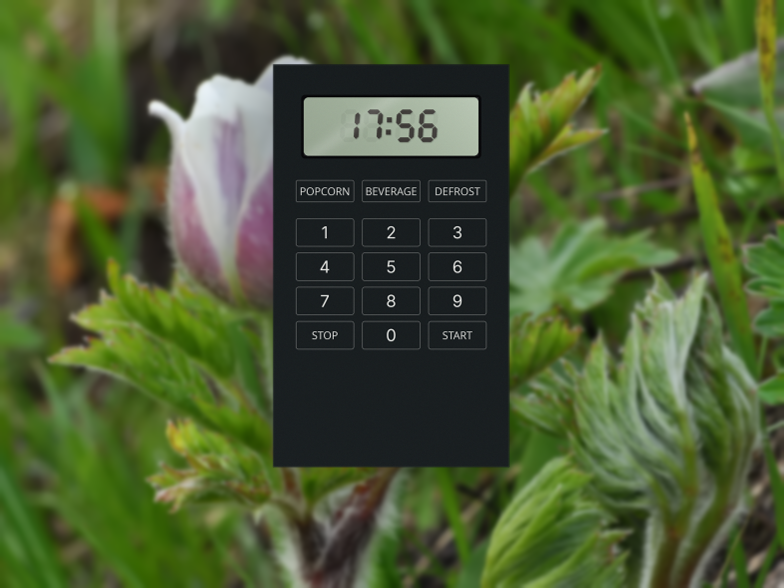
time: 17:56
